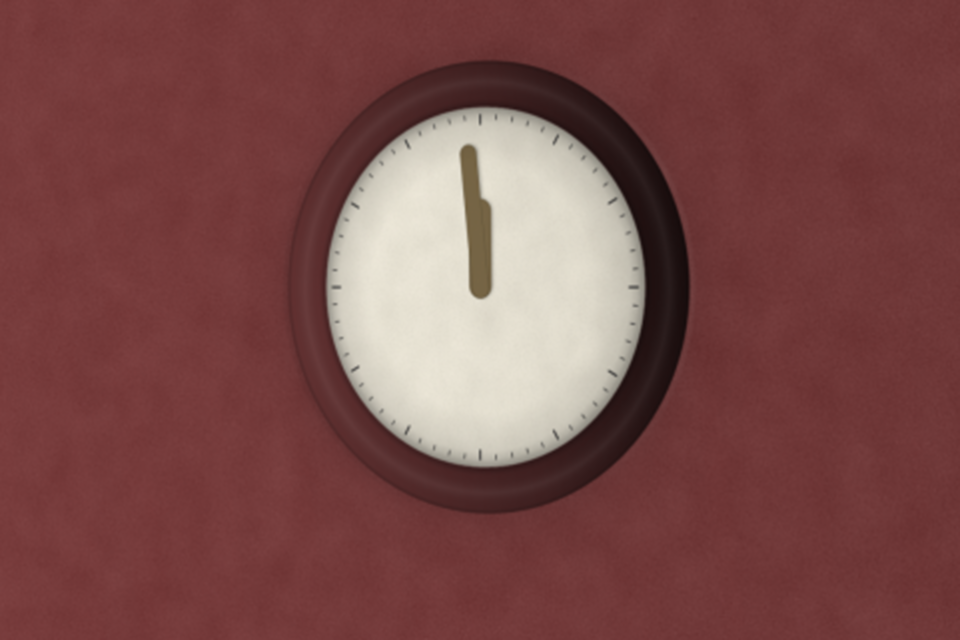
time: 11:59
